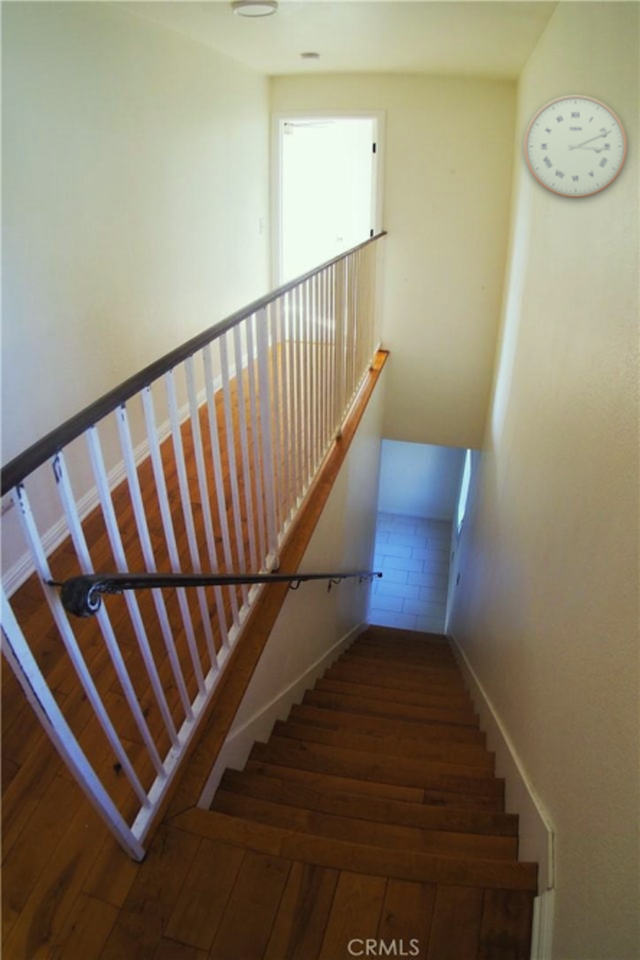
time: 3:11
